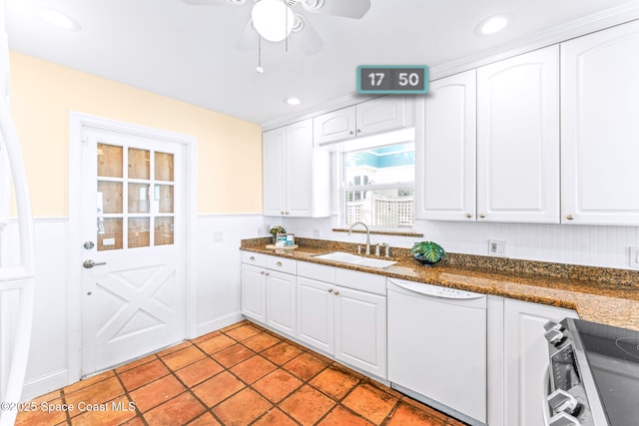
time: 17:50
